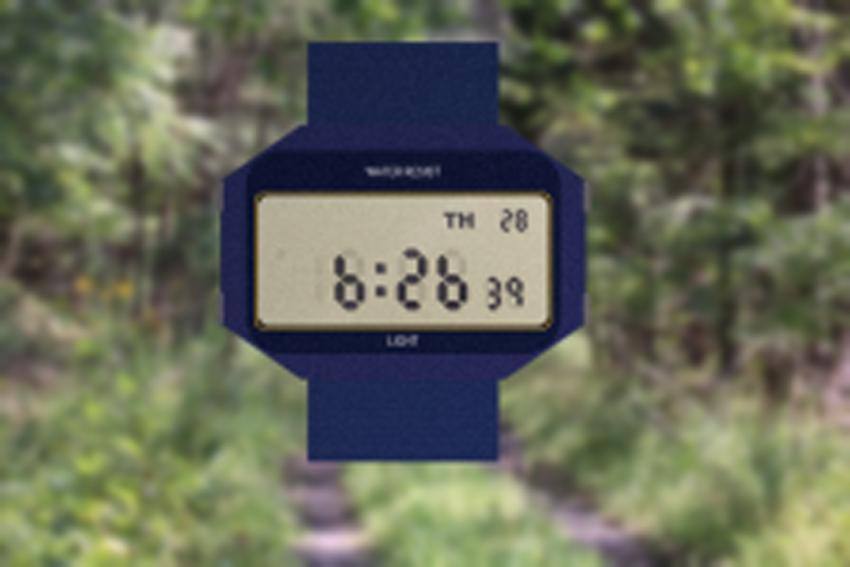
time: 6:26:39
